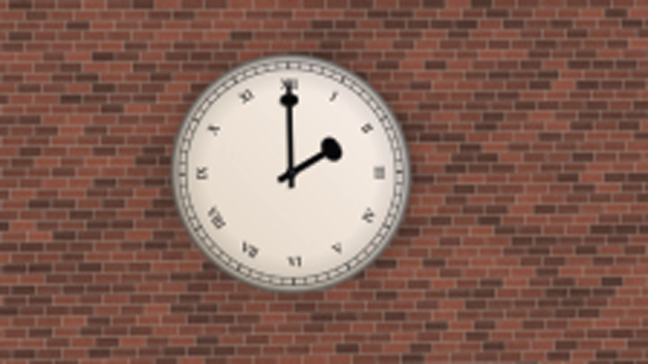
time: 2:00
